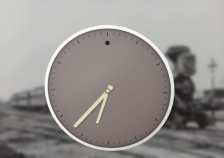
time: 6:37
